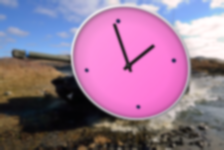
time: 1:59
